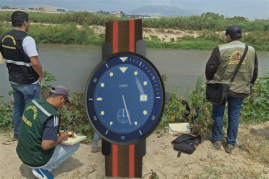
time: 5:27
